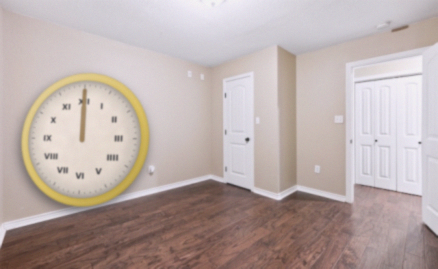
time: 12:00
